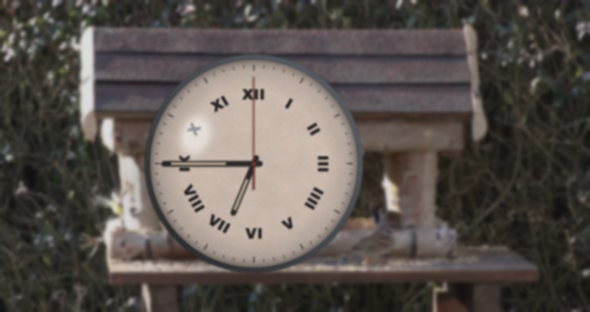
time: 6:45:00
